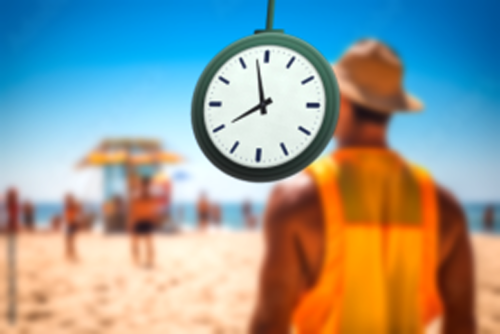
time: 7:58
